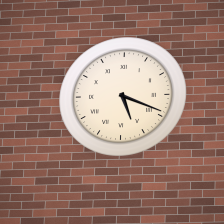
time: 5:19
